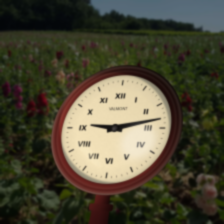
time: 9:13
